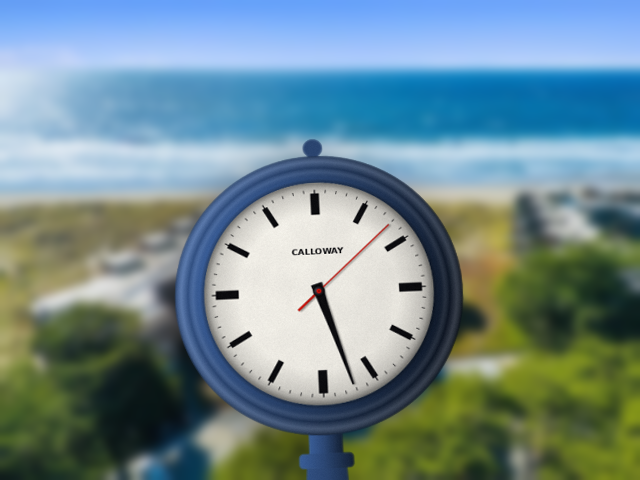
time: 5:27:08
